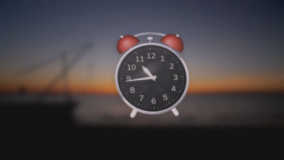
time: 10:44
